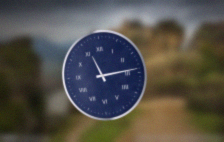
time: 11:14
